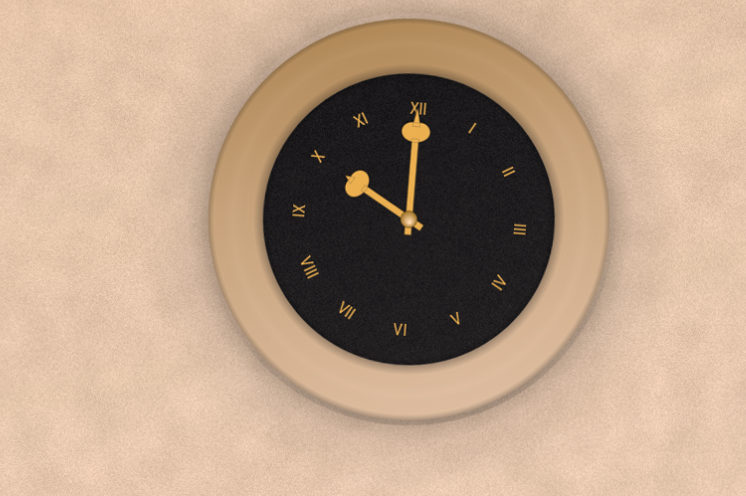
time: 10:00
